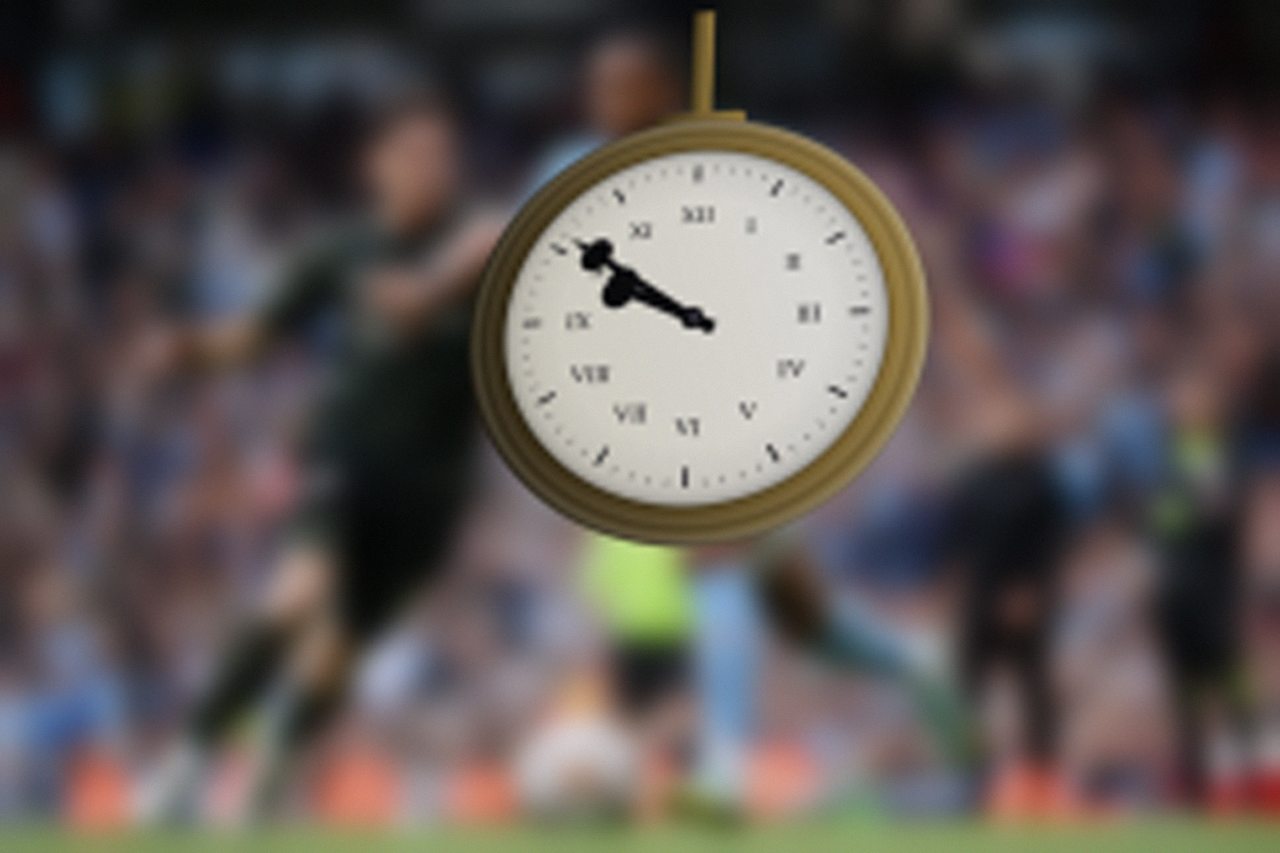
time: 9:51
